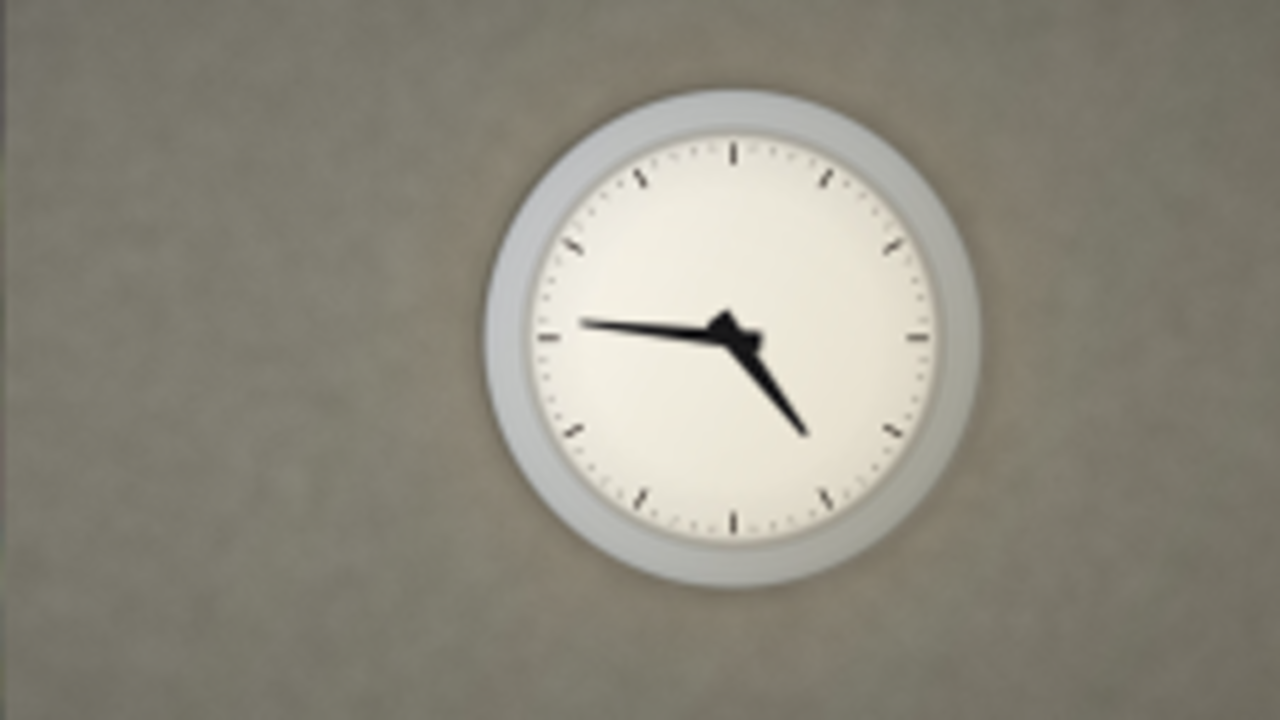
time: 4:46
